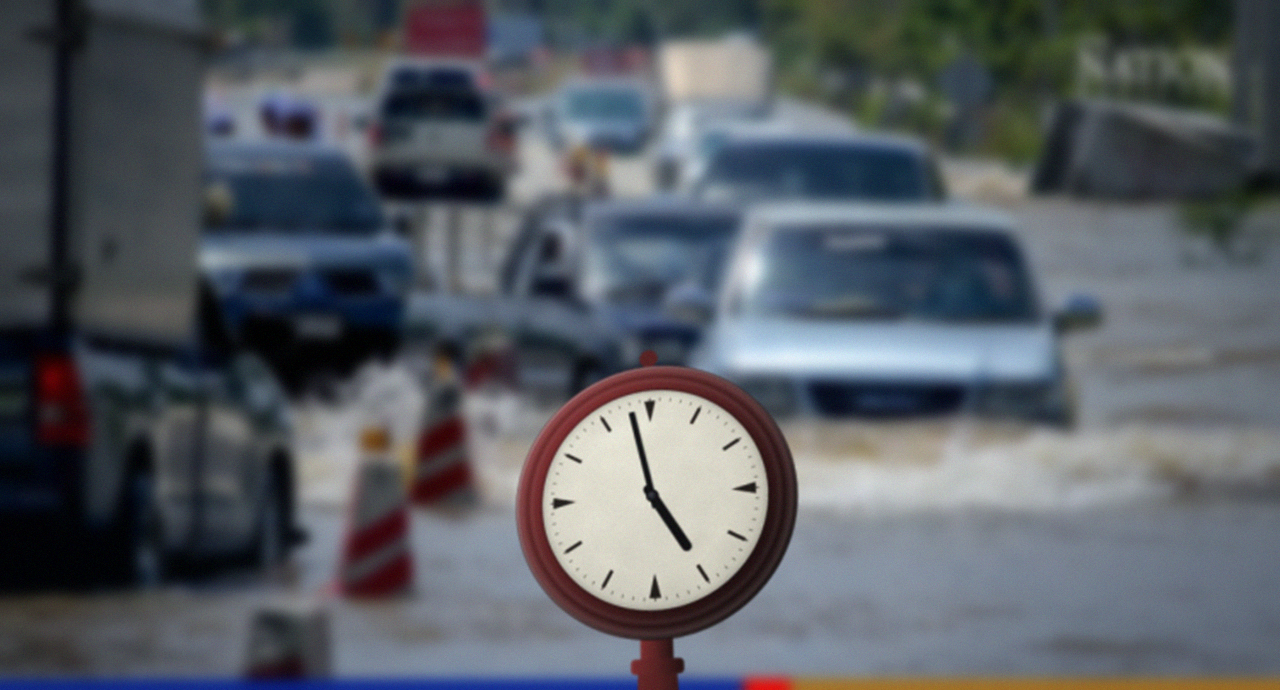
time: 4:58
